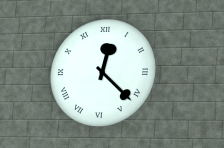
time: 12:22
